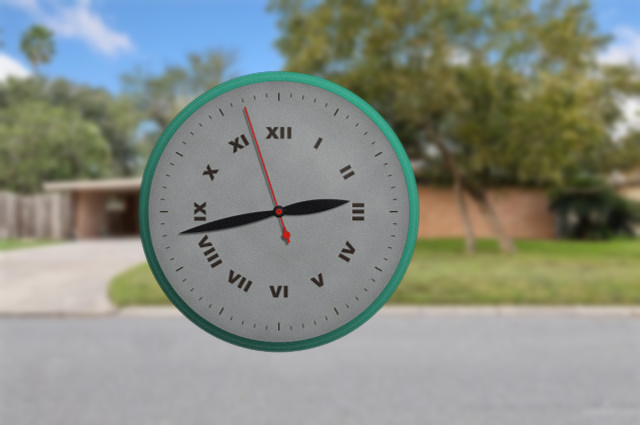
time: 2:42:57
